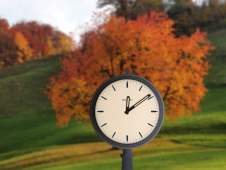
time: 12:09
